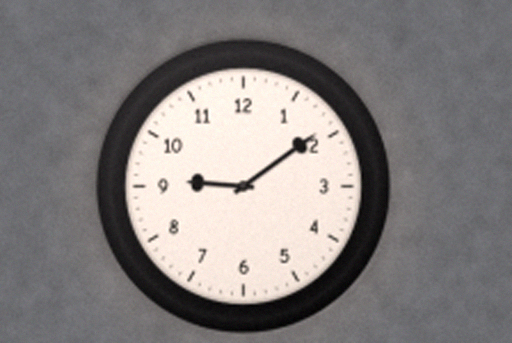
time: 9:09
